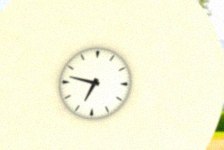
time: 6:47
